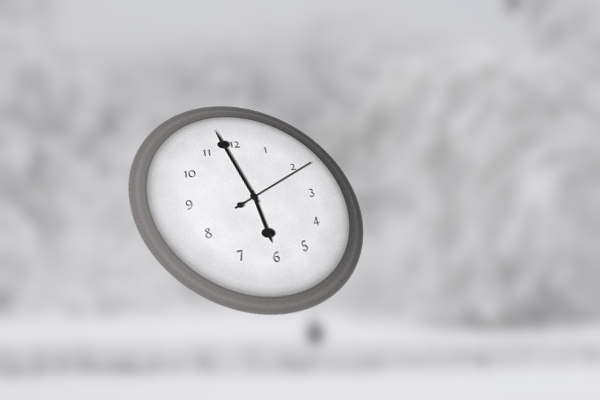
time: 5:58:11
